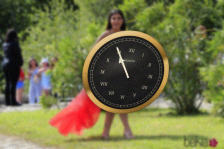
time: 10:55
